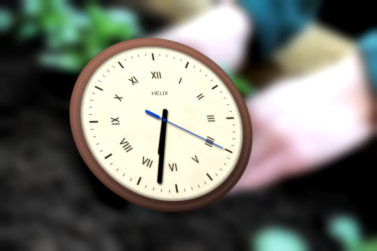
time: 6:32:20
